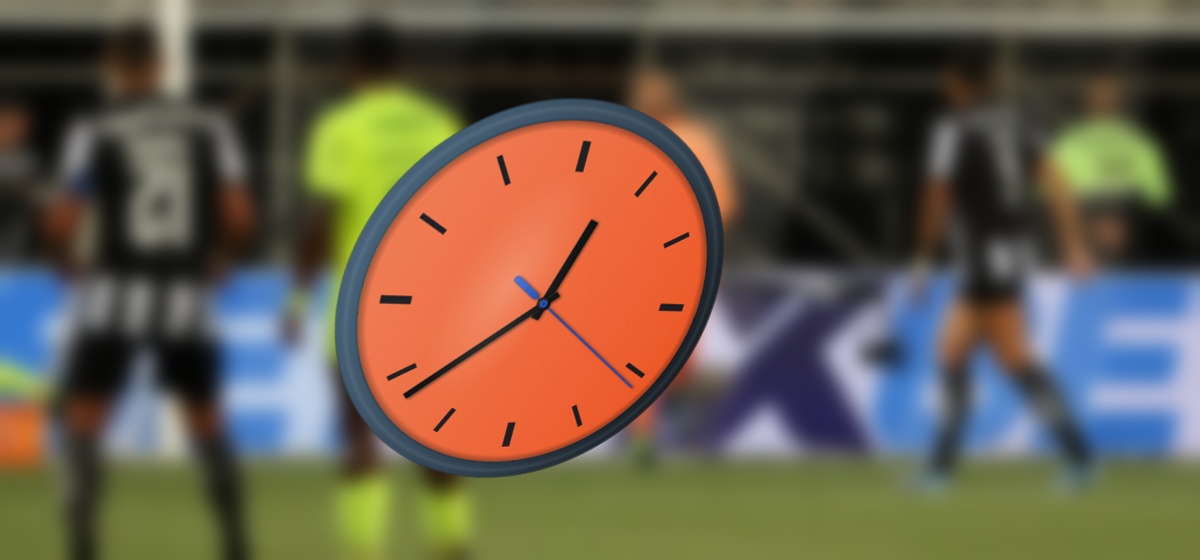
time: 12:38:21
